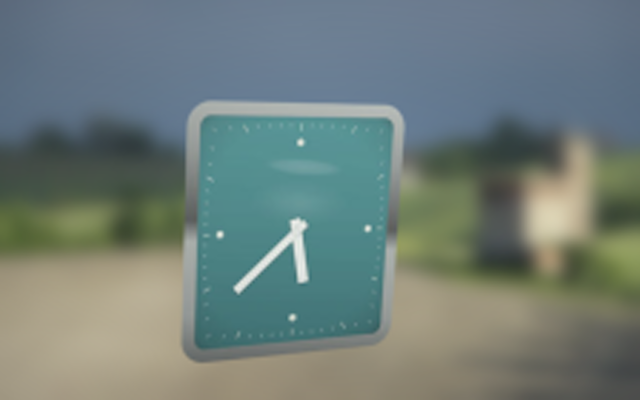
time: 5:38
